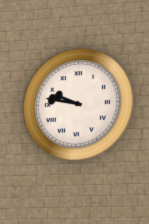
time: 9:47
